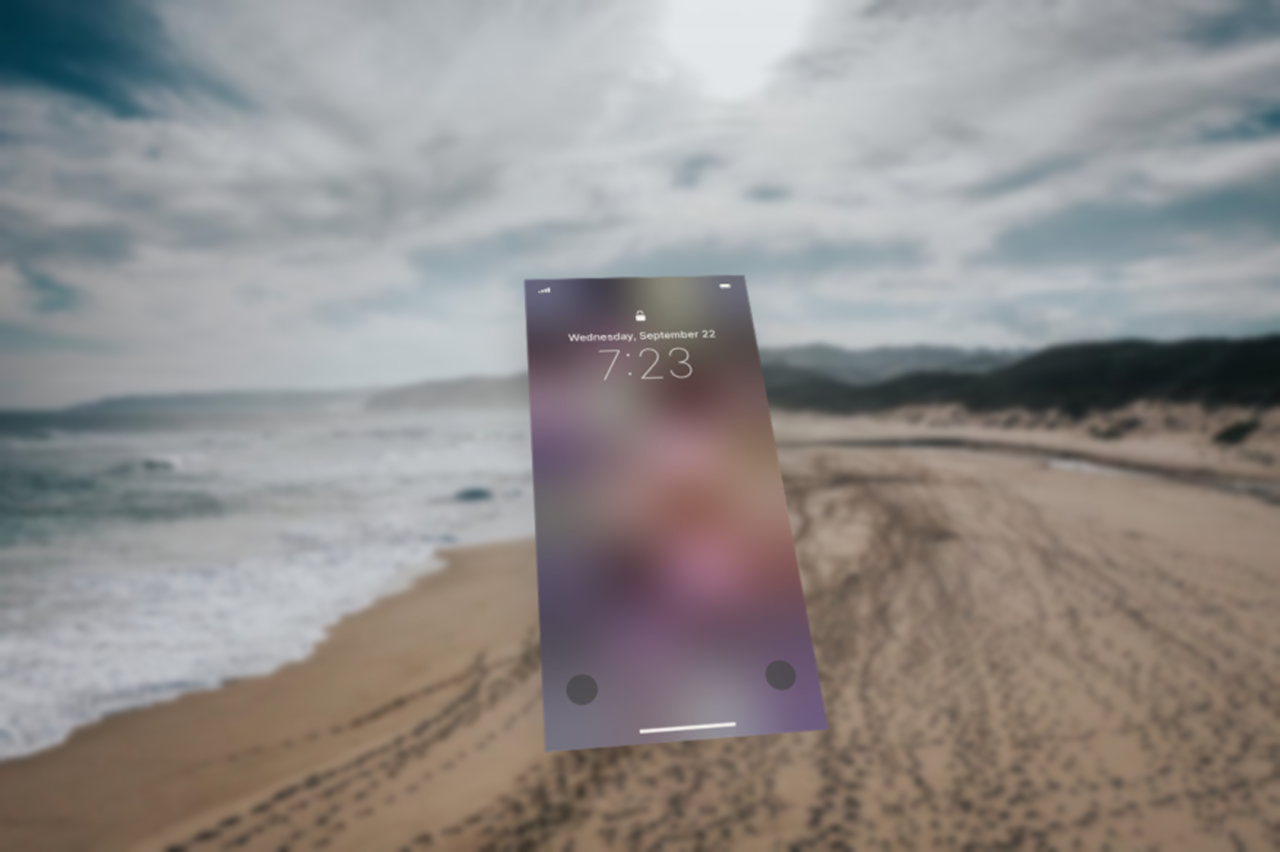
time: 7:23
